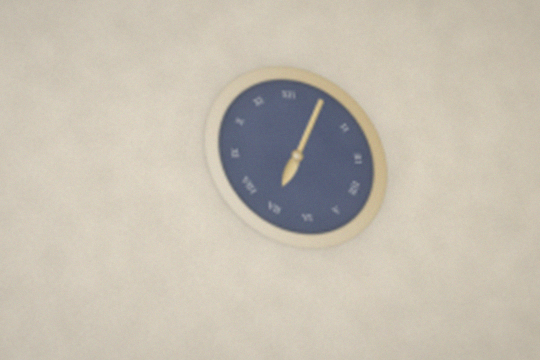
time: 7:05
